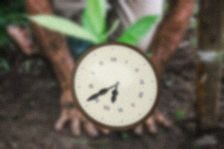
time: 6:41
